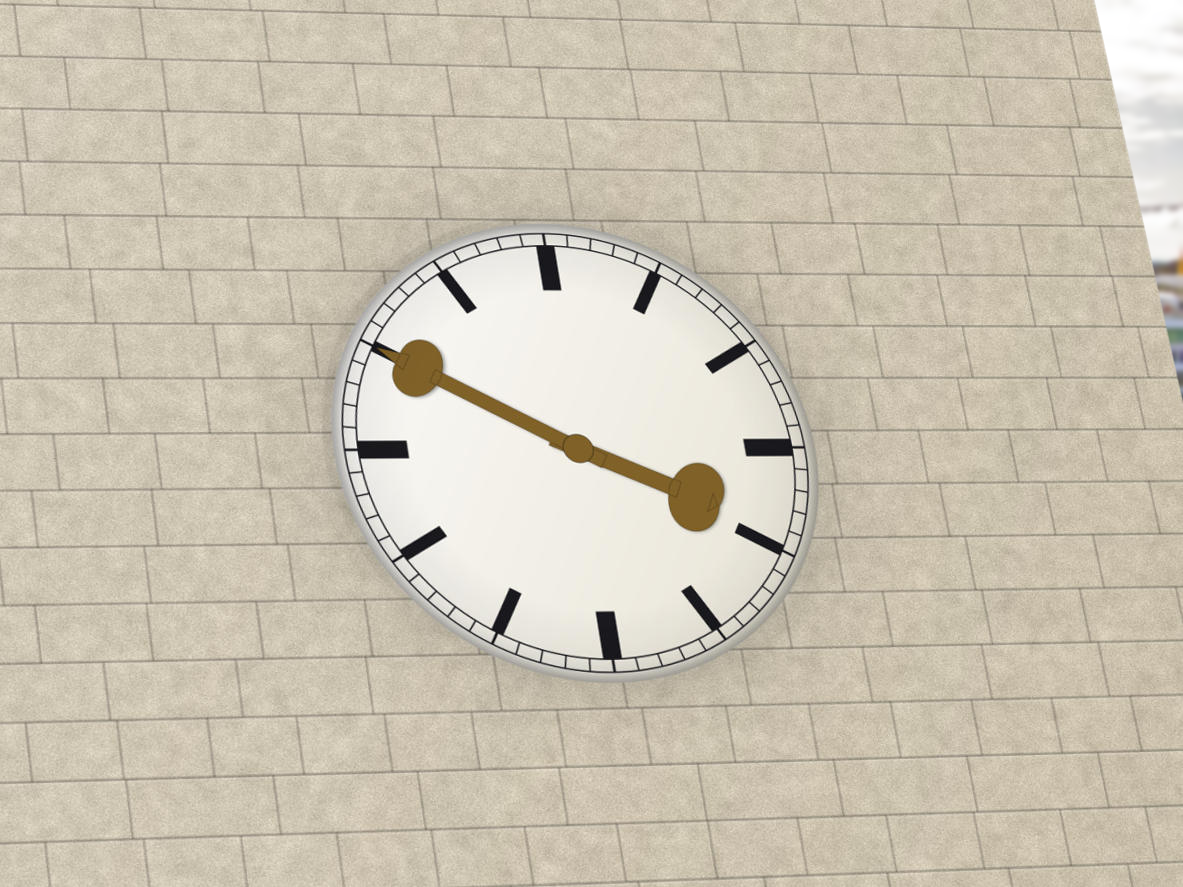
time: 3:50
